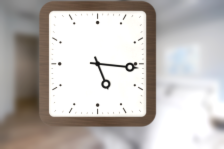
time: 5:16
